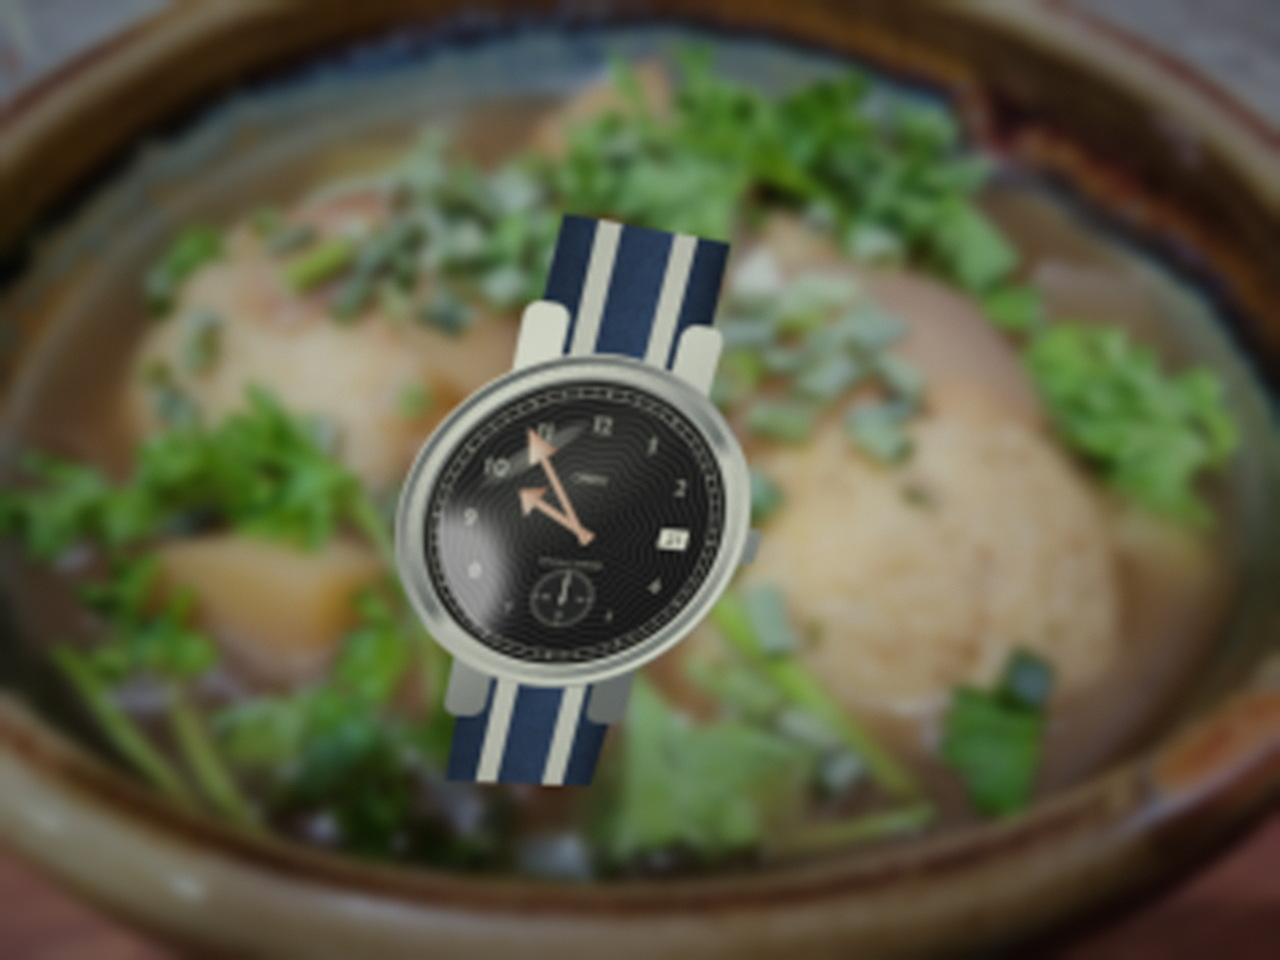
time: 9:54
